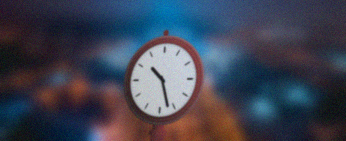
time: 10:27
